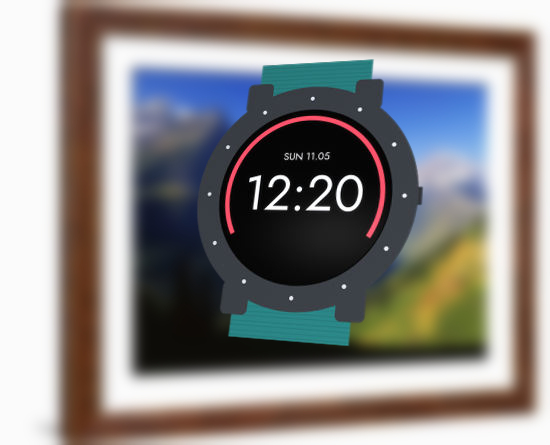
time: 12:20
